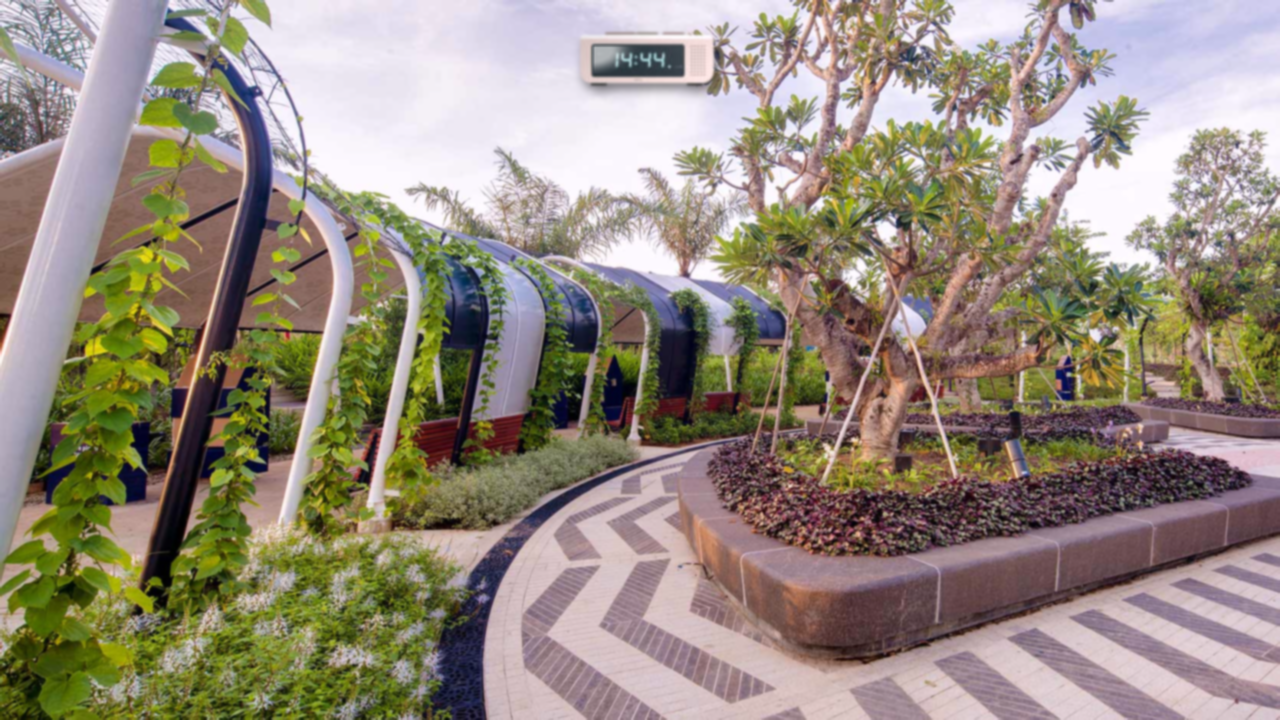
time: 14:44
